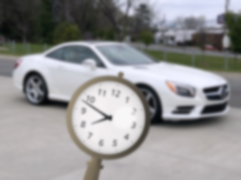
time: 7:48
